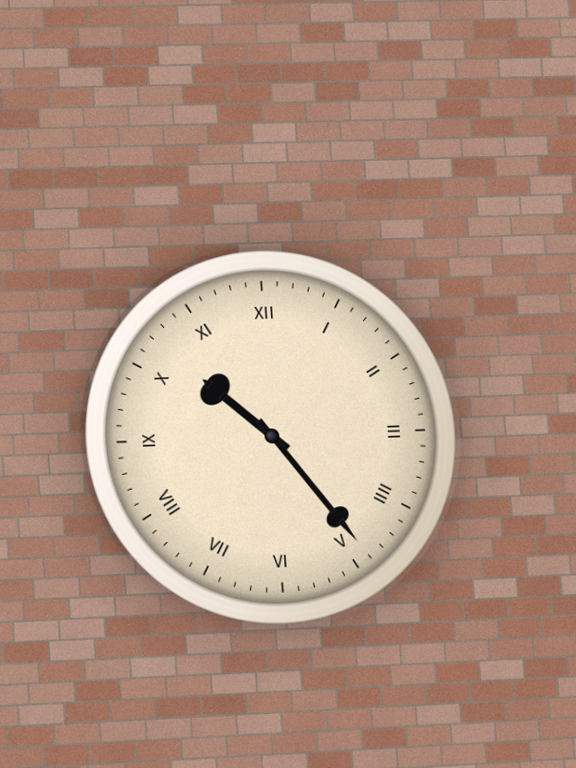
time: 10:24
